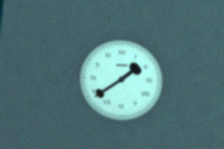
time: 1:39
